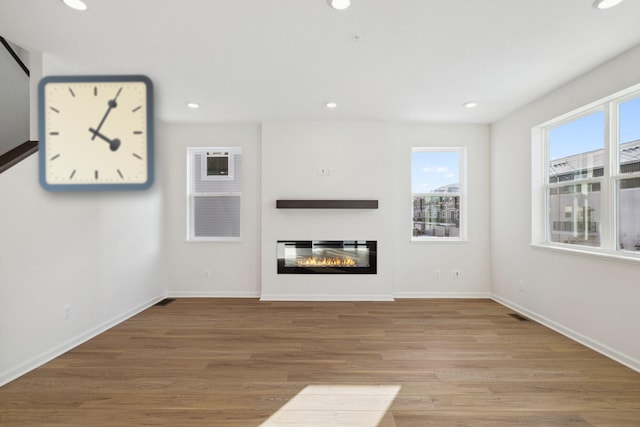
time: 4:05
